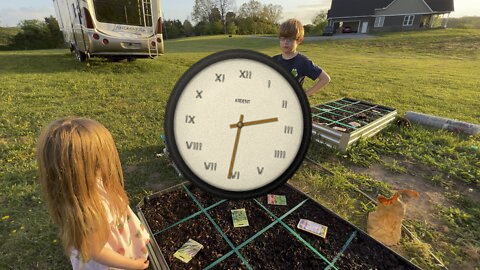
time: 2:31
